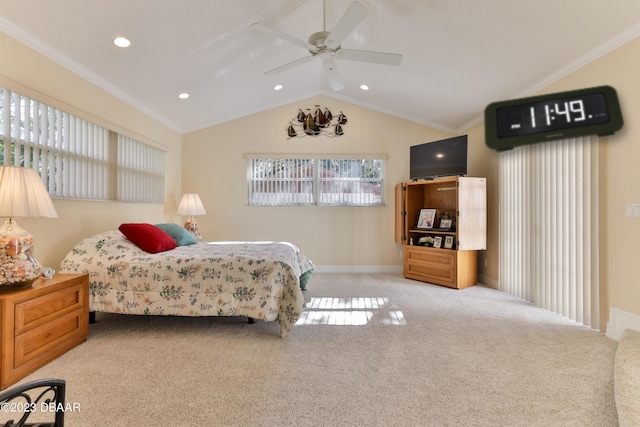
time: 11:49
